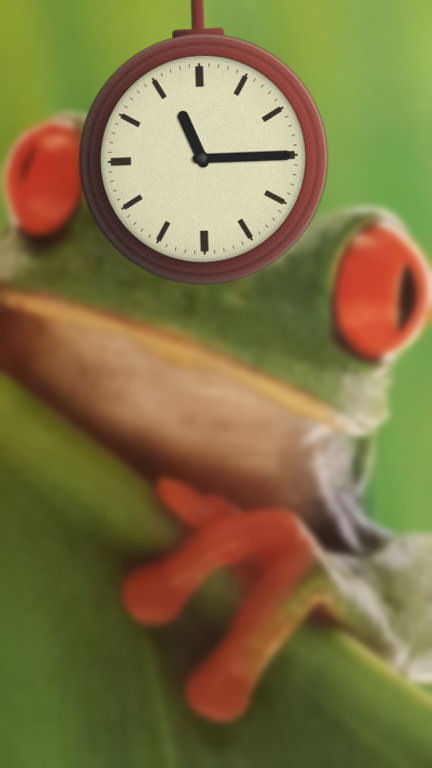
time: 11:15
